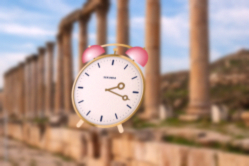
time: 2:18
